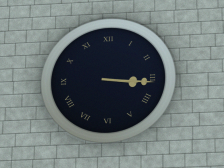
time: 3:16
